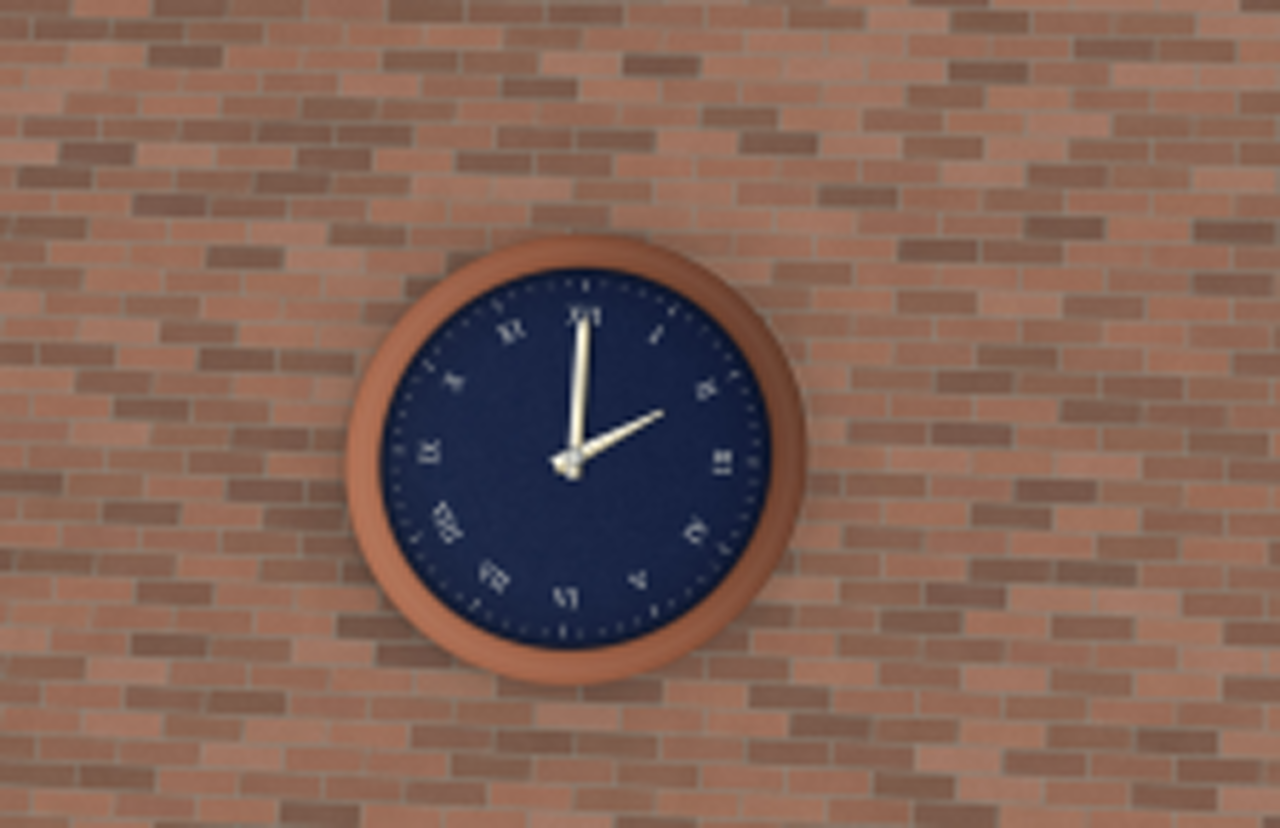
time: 2:00
